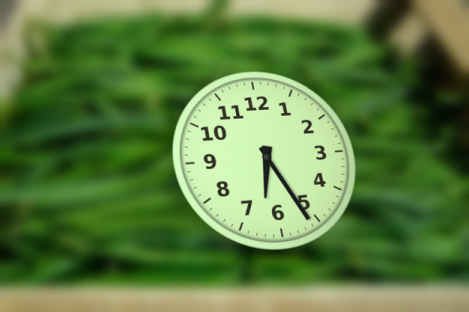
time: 6:26
